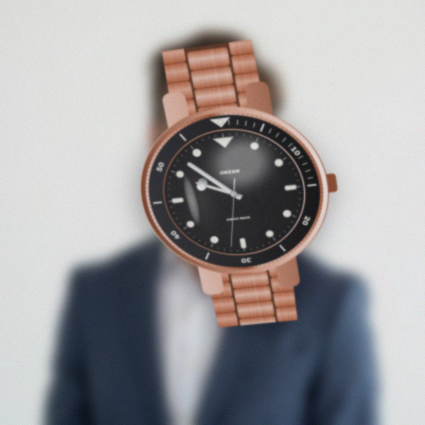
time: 9:52:32
